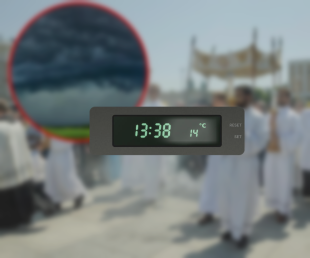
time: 13:38
